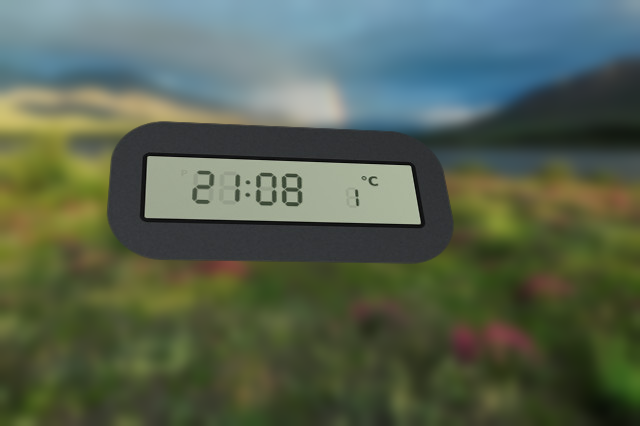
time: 21:08
